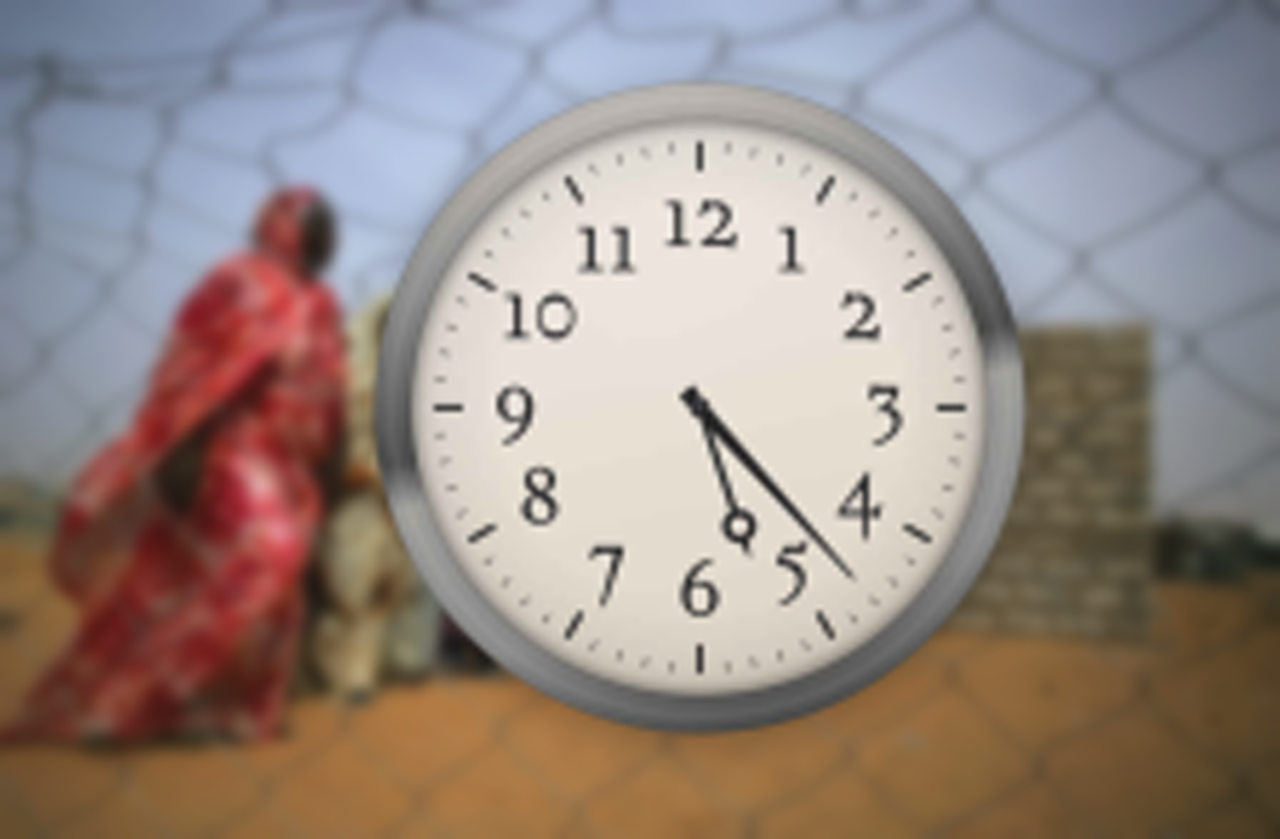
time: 5:23
